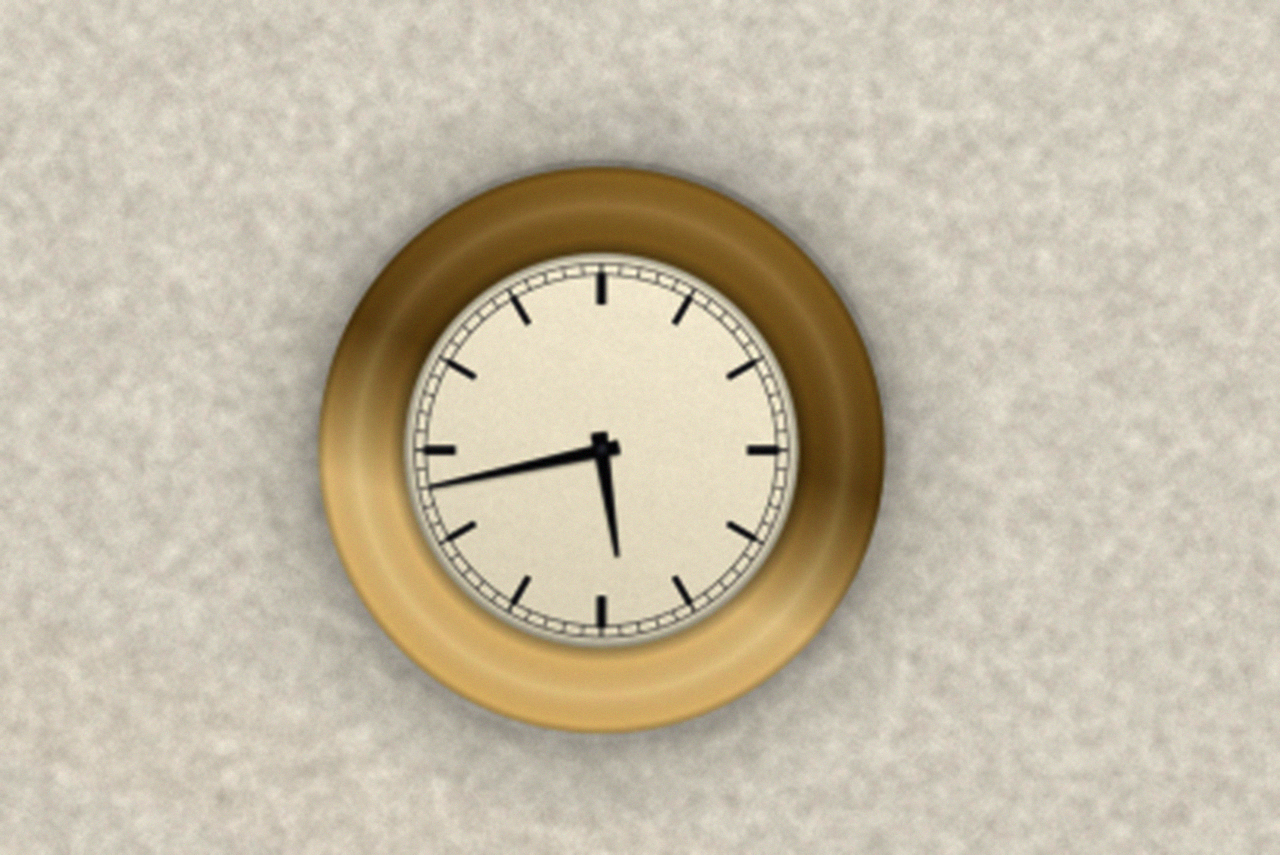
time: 5:43
